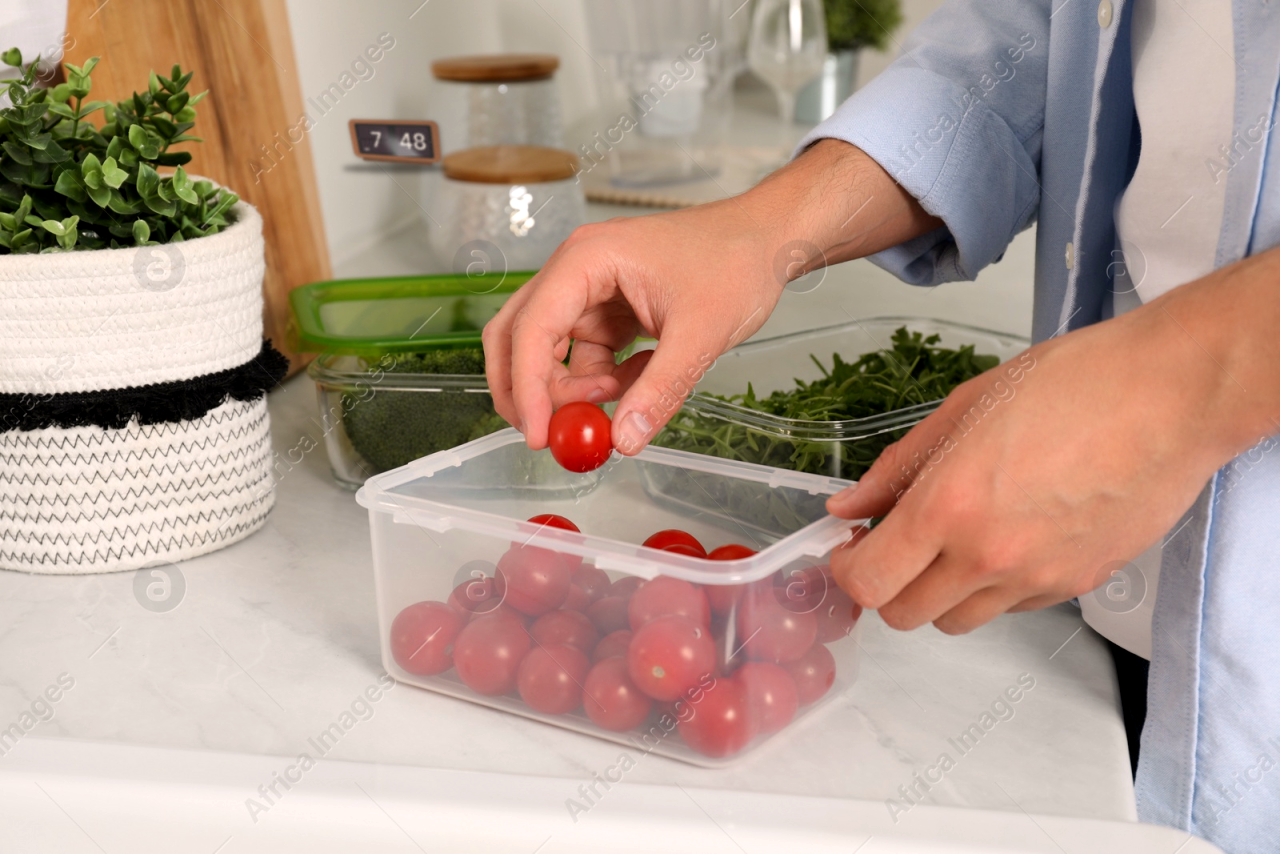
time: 7:48
